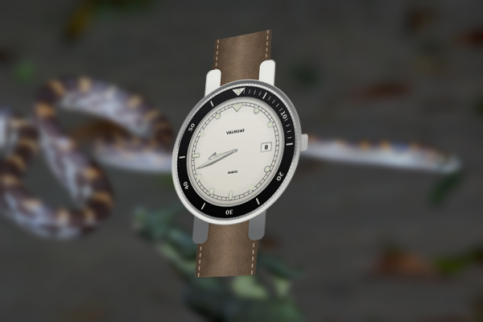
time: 8:42
